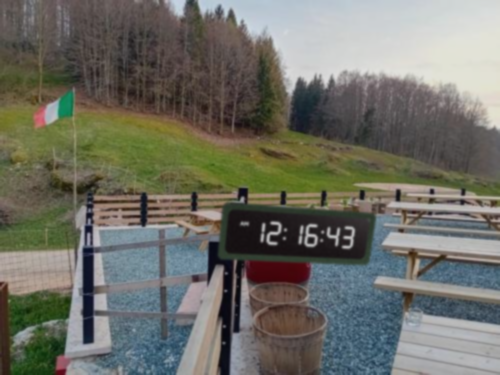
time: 12:16:43
